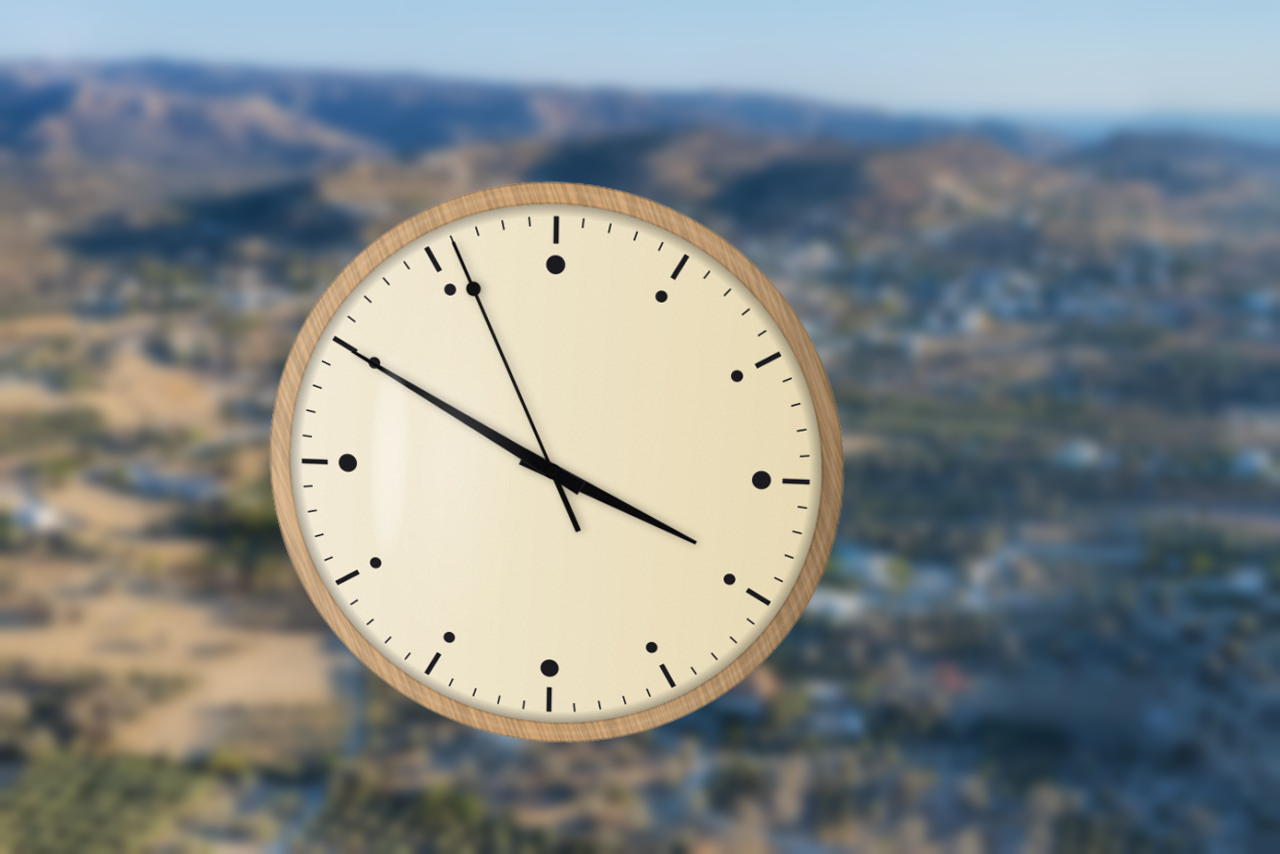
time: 3:49:56
